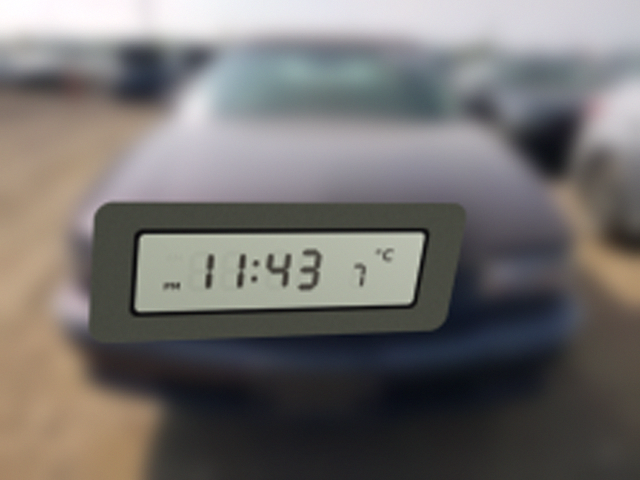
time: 11:43
